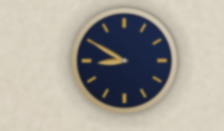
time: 8:50
